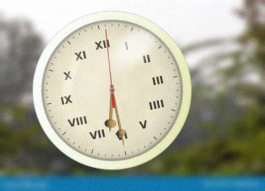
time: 6:30:01
